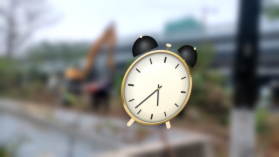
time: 5:37
